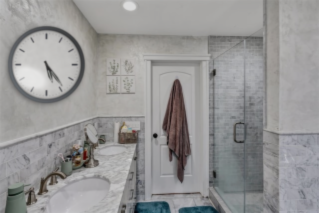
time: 5:24
